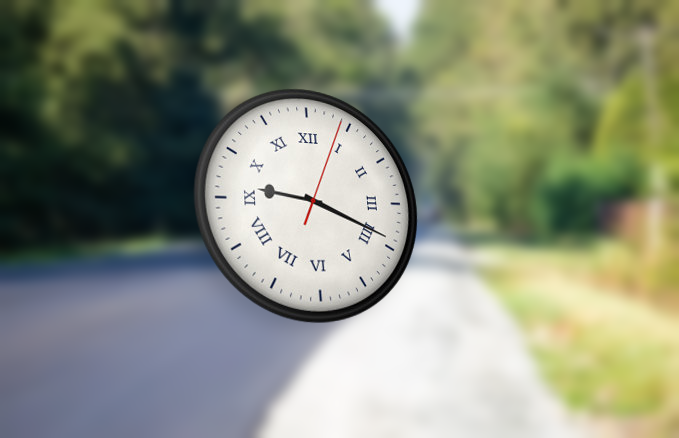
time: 9:19:04
